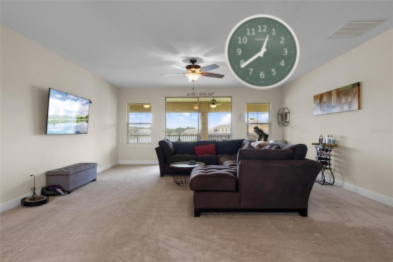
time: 12:39
